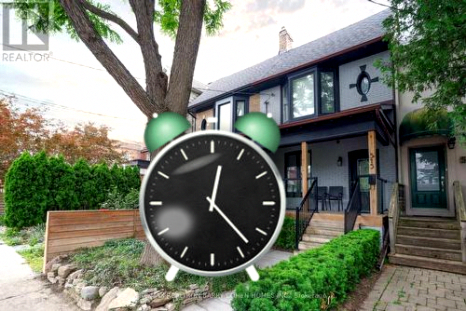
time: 12:23
